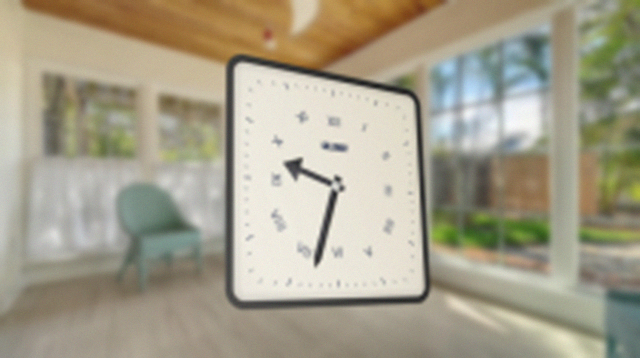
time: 9:33
